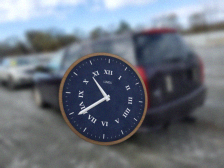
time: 10:39
